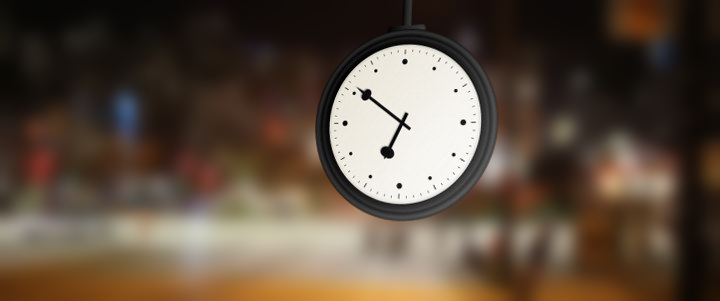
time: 6:51
